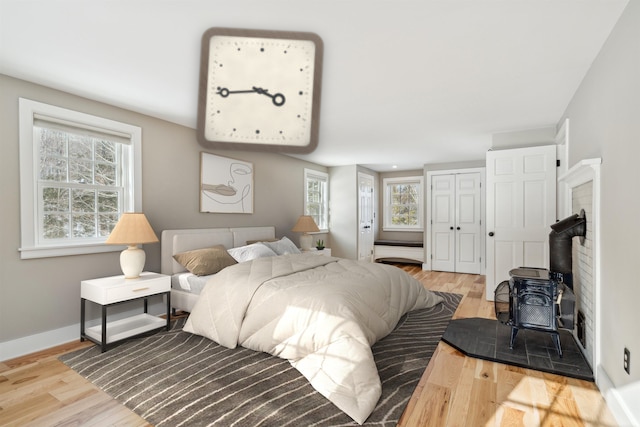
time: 3:44
